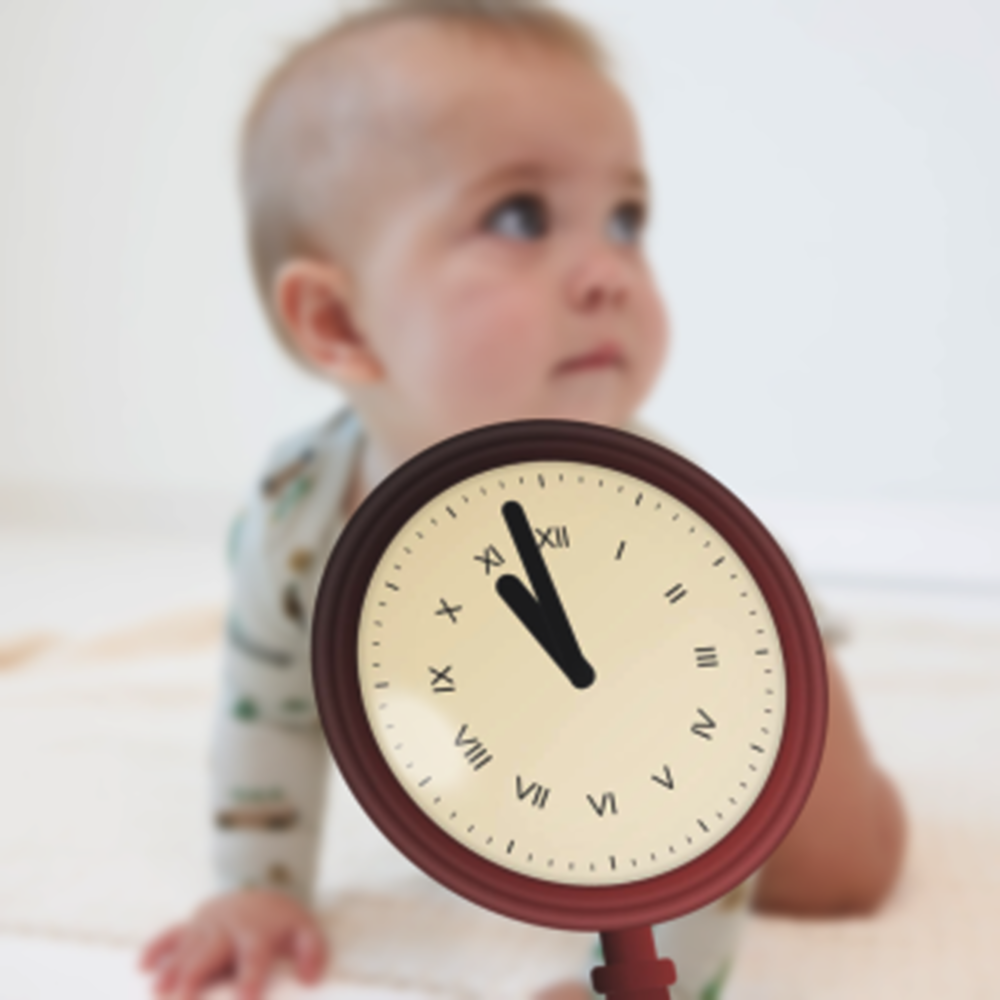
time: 10:58
